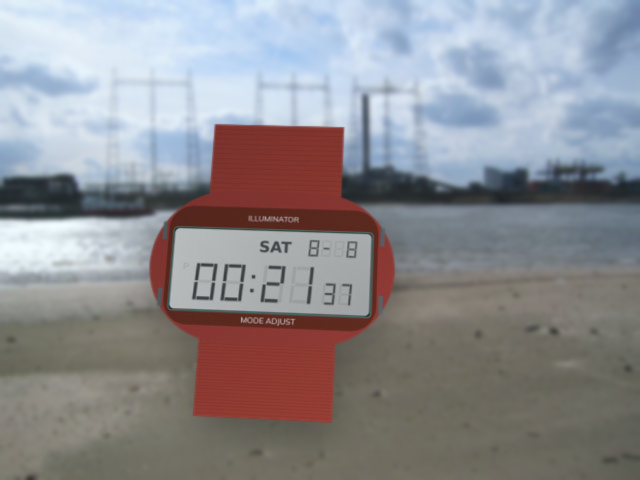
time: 0:21:37
